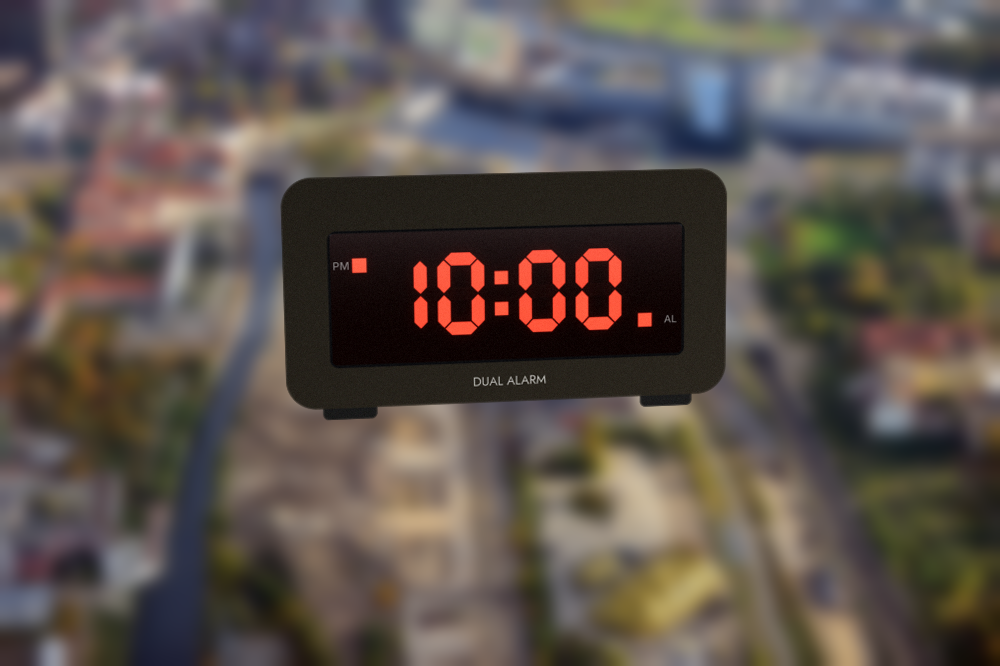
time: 10:00
